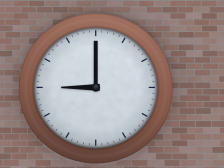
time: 9:00
